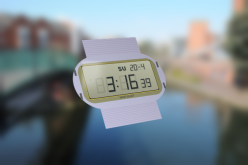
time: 3:16:39
